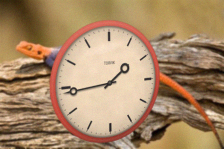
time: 1:44
